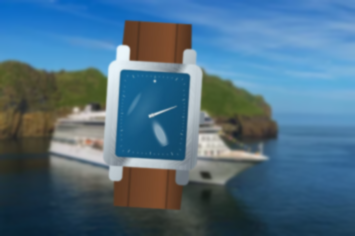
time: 2:11
